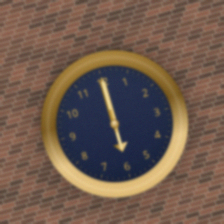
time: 6:00
